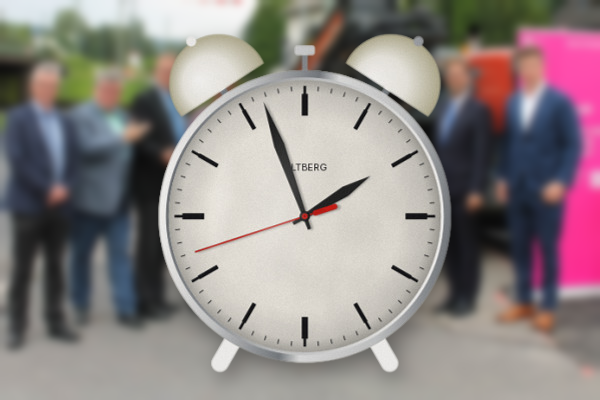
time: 1:56:42
